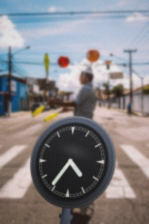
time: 4:36
